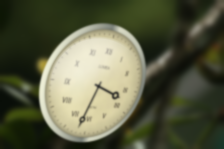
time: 3:32
